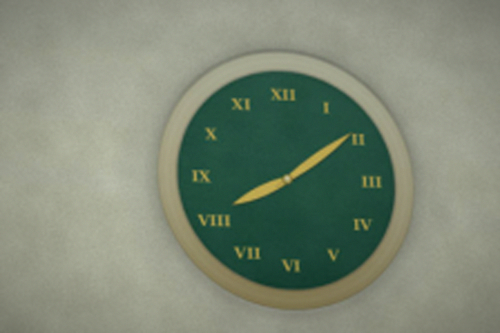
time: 8:09
